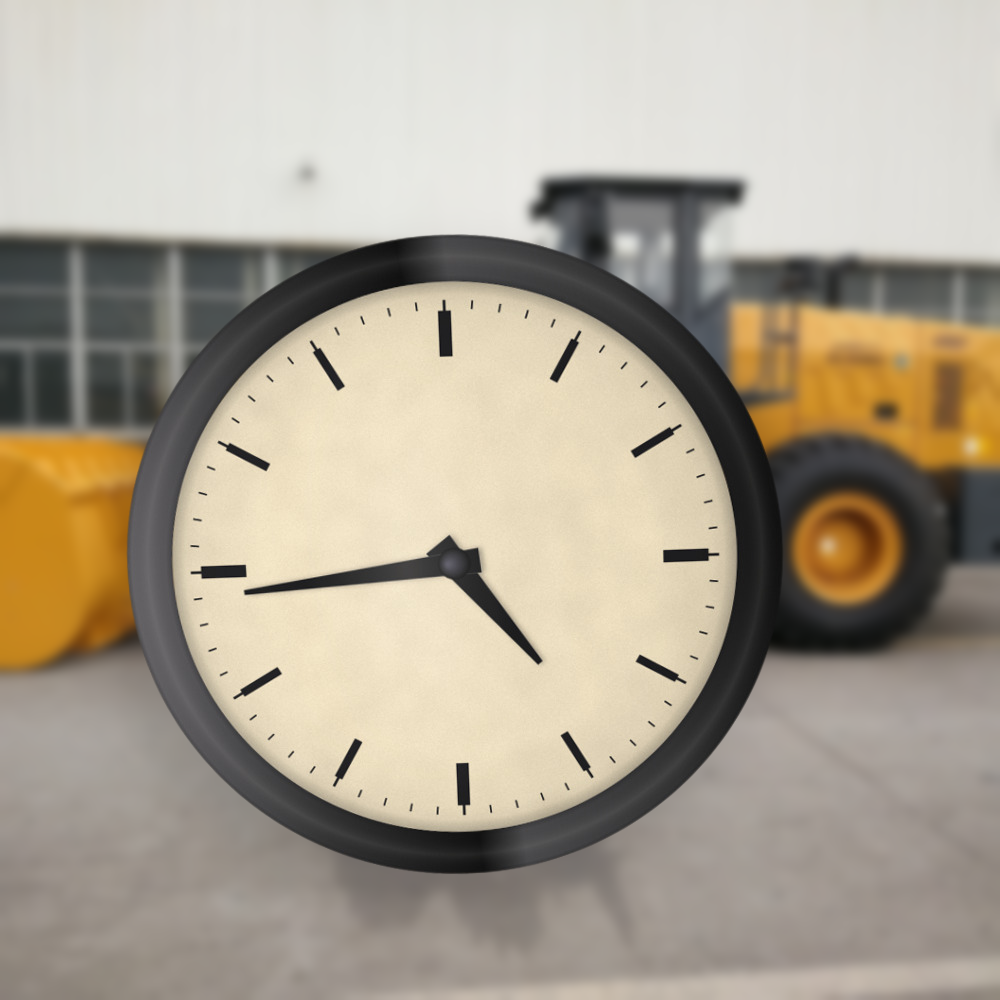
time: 4:44
